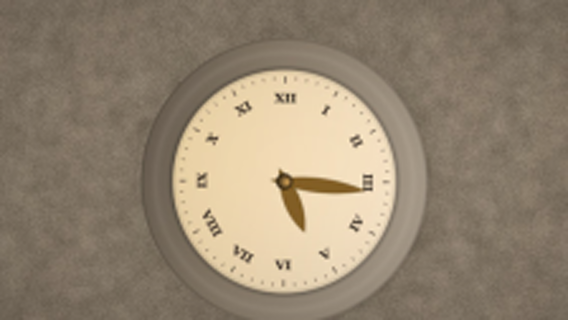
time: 5:16
